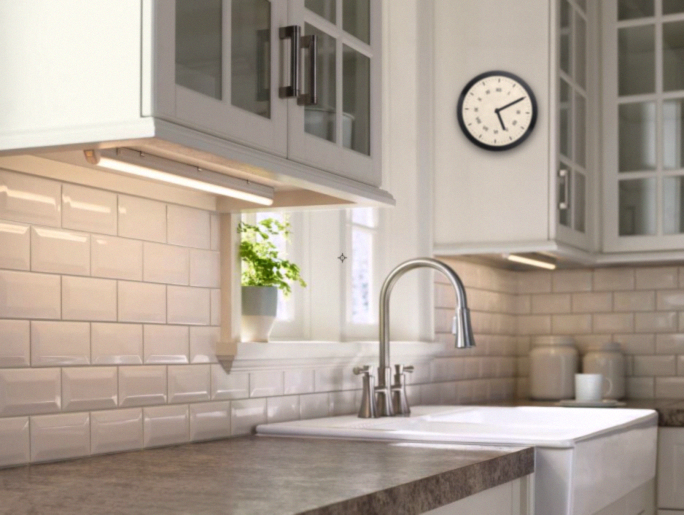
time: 5:10
